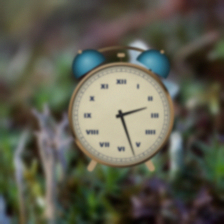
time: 2:27
